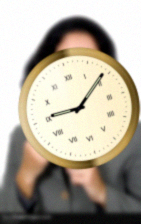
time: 9:09
